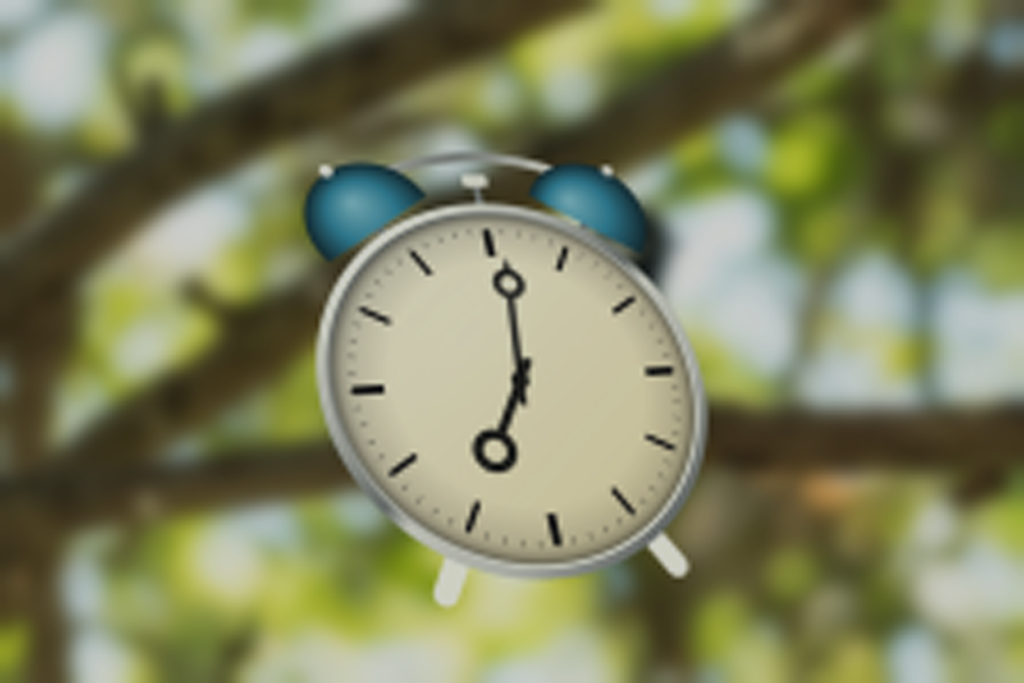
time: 7:01
